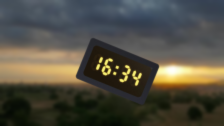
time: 16:34
